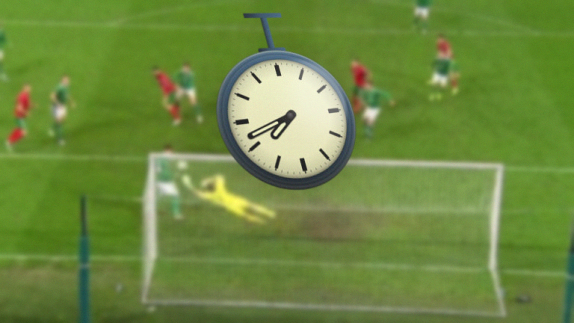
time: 7:42
